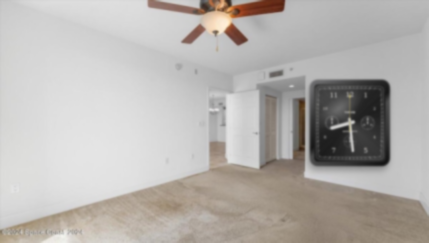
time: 8:29
